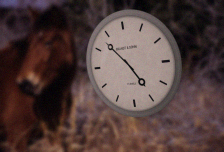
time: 4:53
